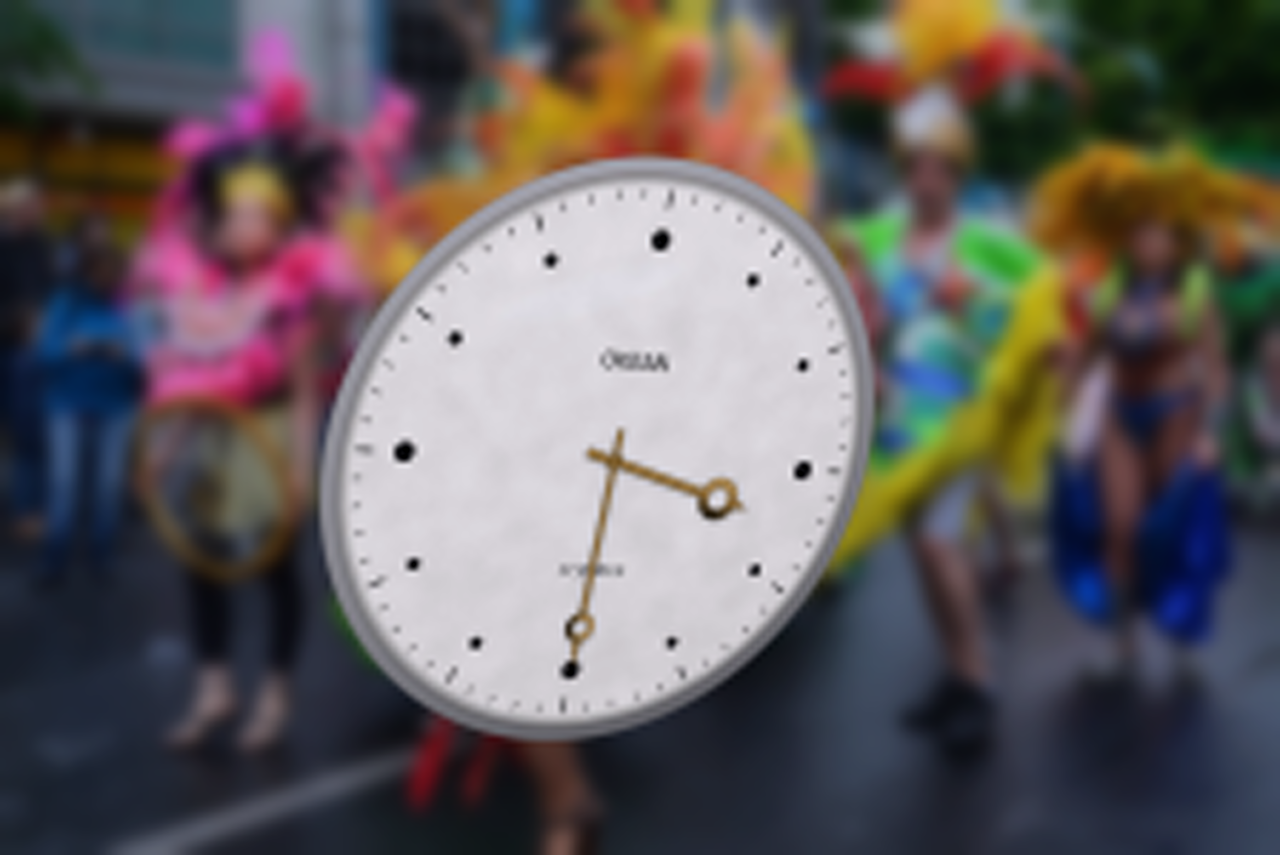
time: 3:30
